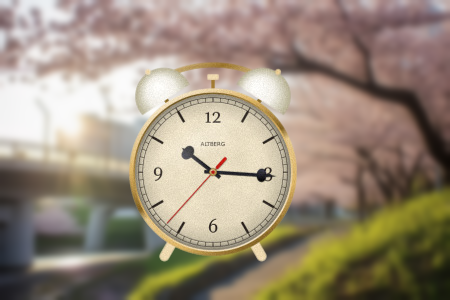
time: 10:15:37
